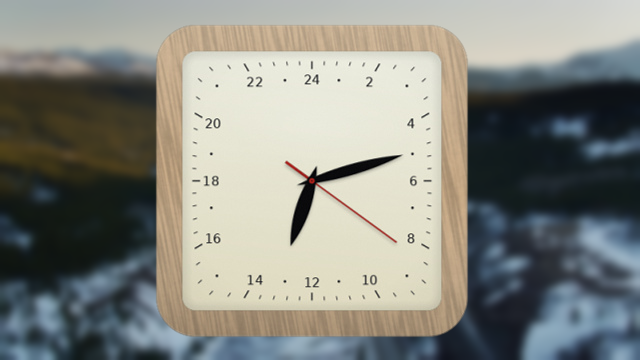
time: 13:12:21
